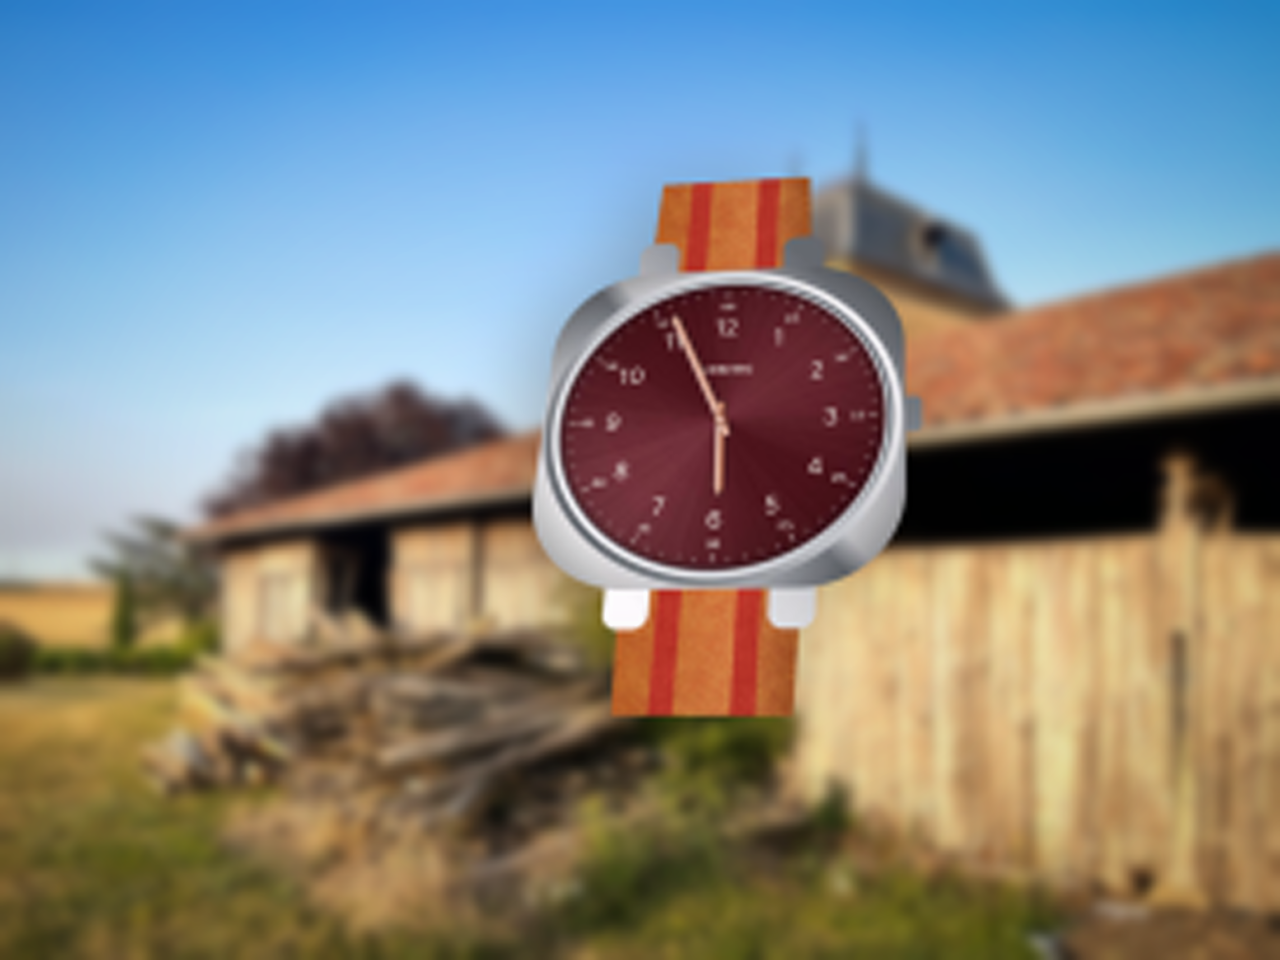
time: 5:56
